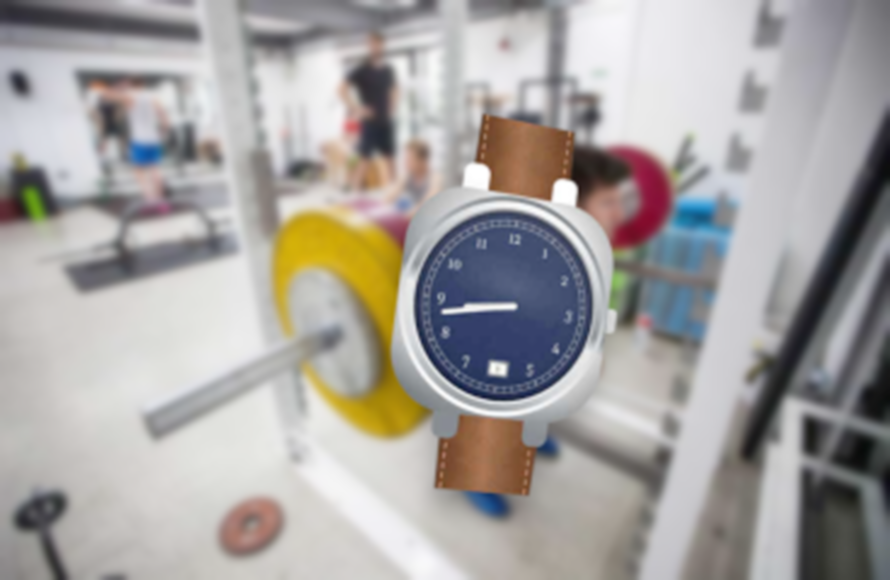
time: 8:43
